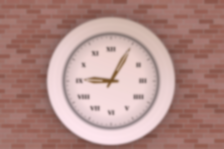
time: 9:05
